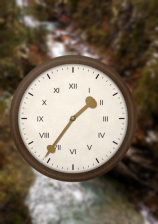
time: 1:36
